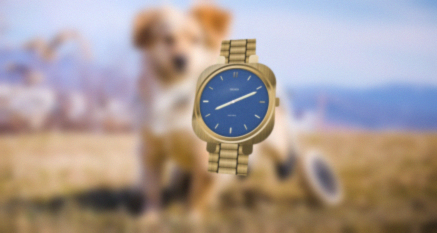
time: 8:11
